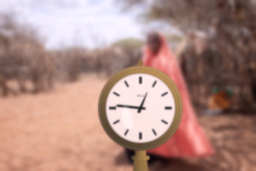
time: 12:46
